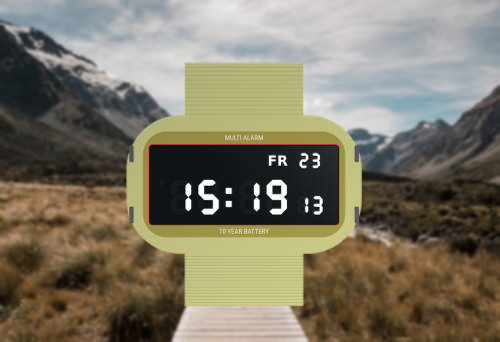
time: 15:19:13
